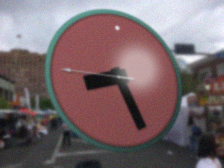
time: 8:25:45
